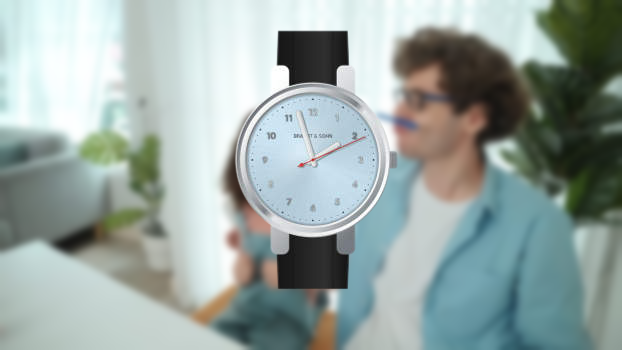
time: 1:57:11
